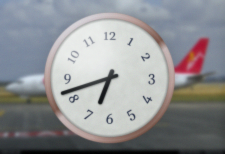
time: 6:42
